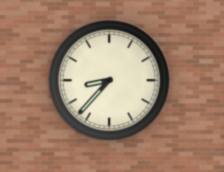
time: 8:37
